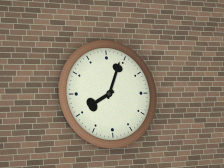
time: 8:04
